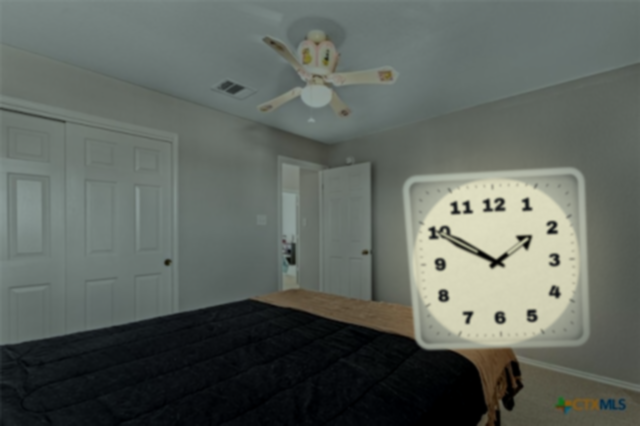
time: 1:50
